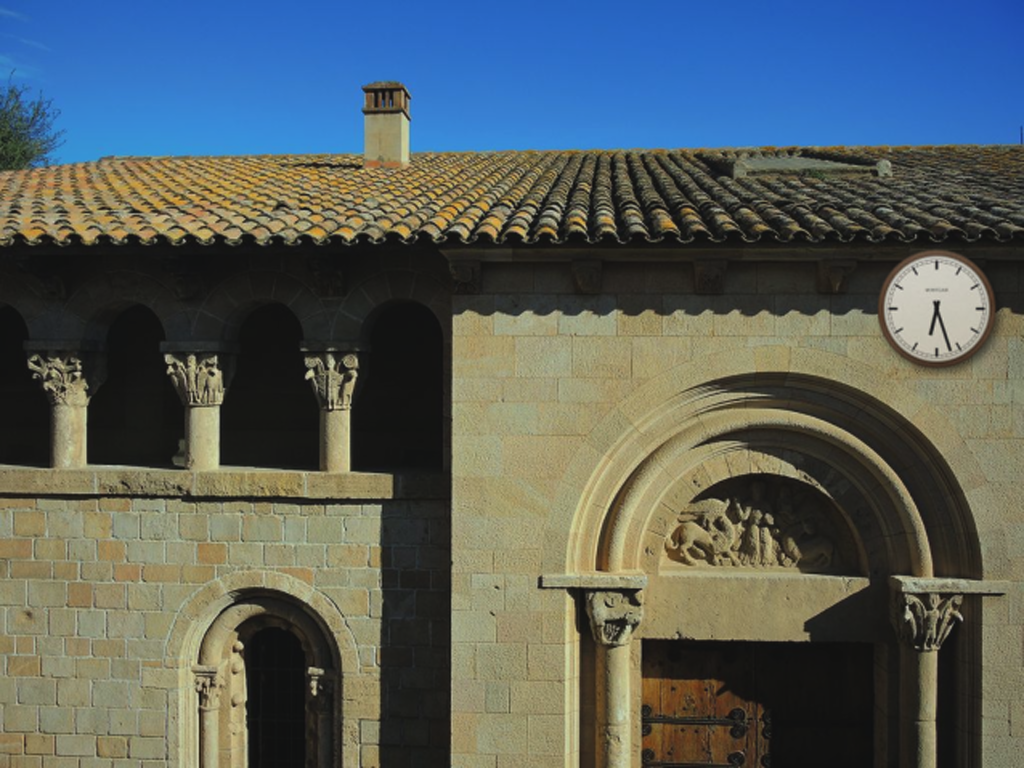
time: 6:27
